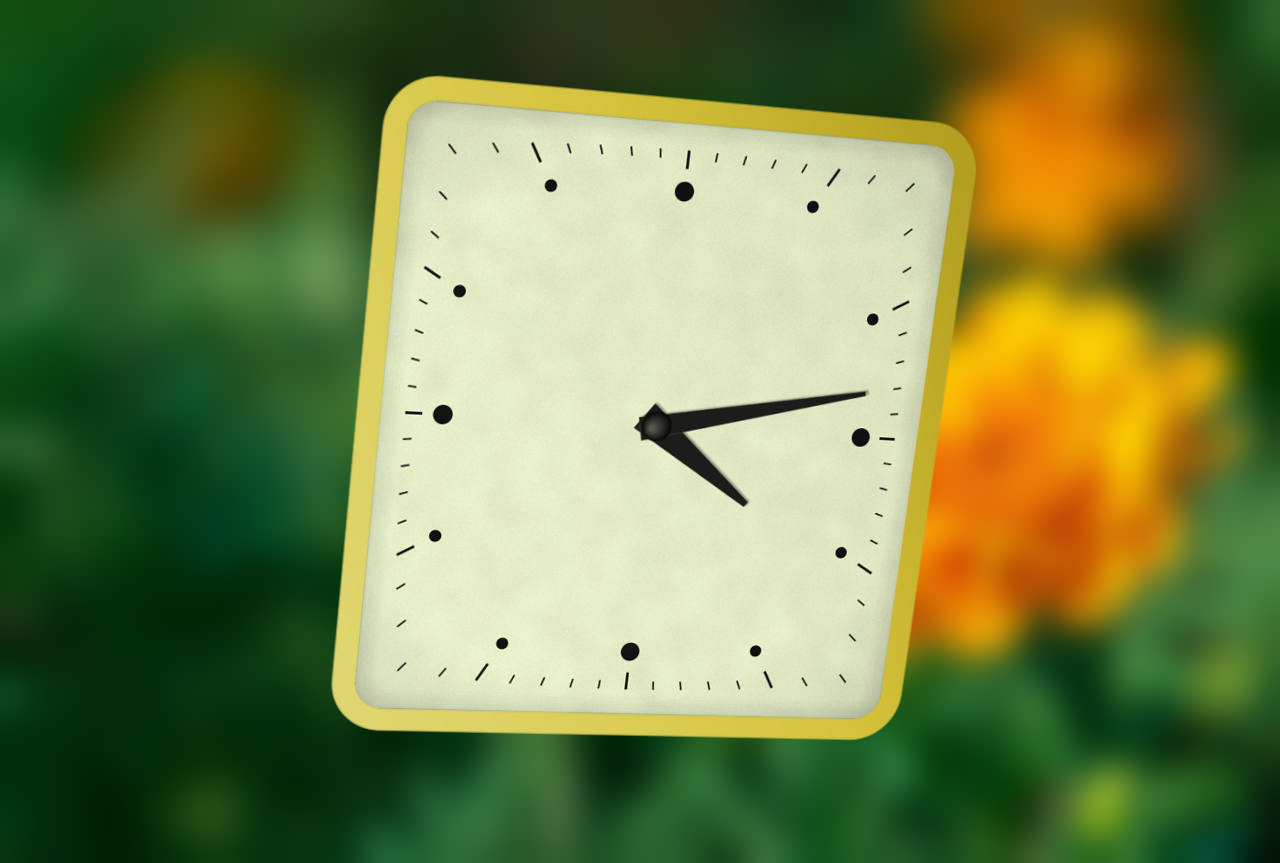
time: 4:13
